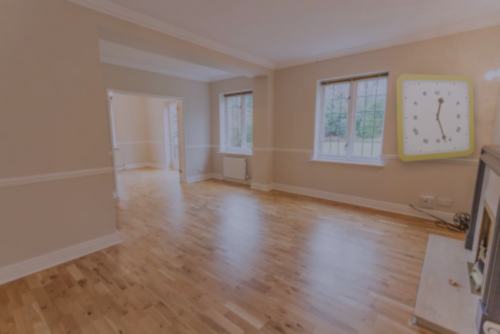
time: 12:27
